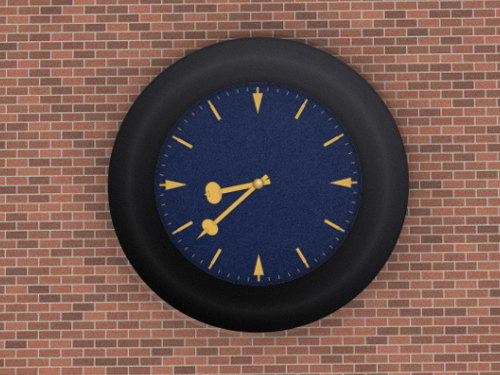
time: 8:38
